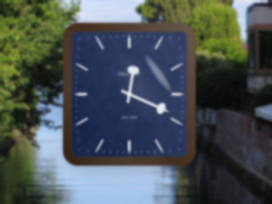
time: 12:19
